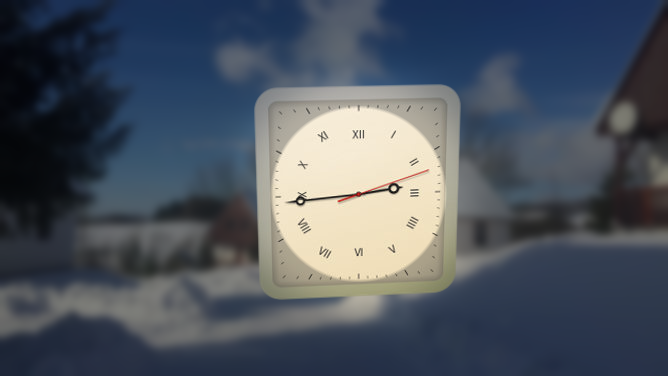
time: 2:44:12
